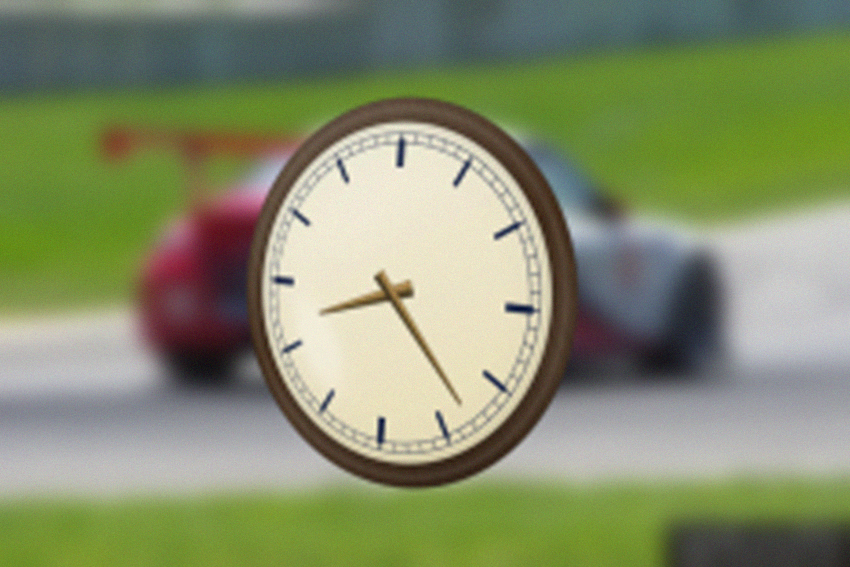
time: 8:23
